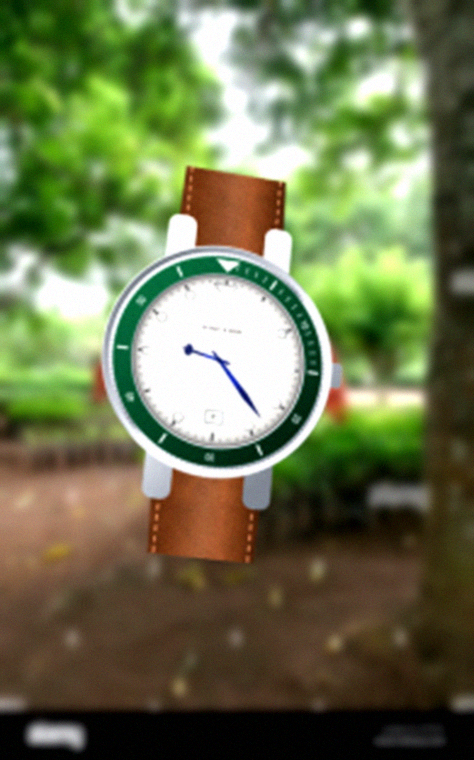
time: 9:23
